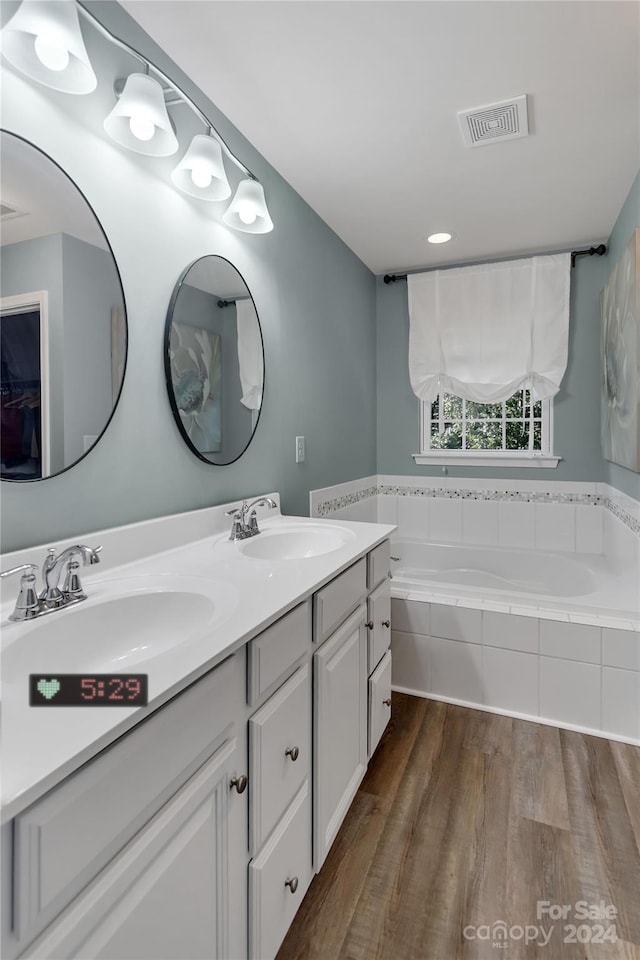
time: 5:29
